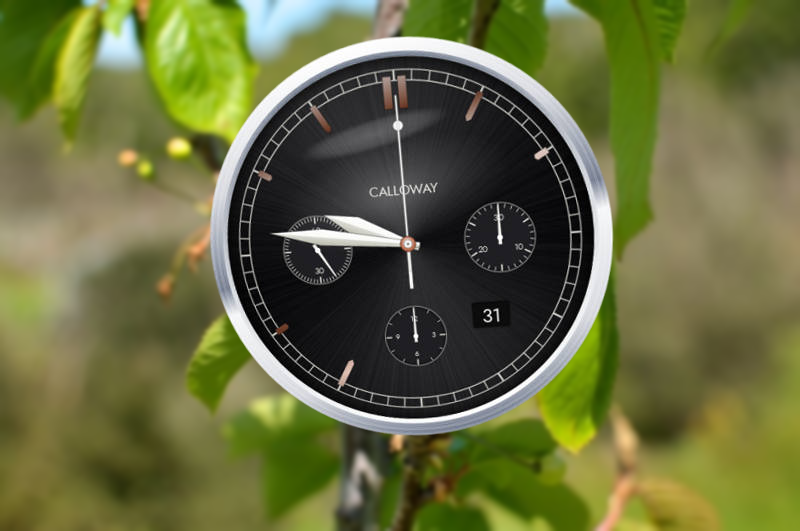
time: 9:46:25
